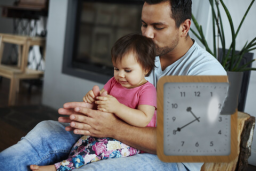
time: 10:40
